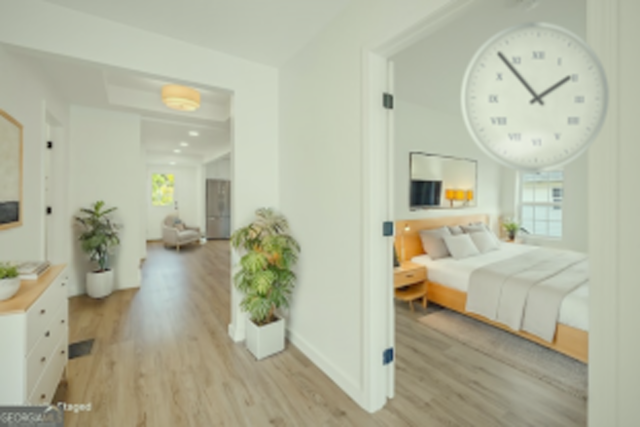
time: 1:53
